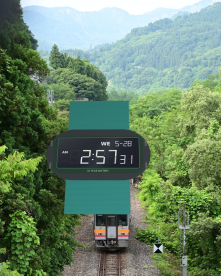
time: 2:57:31
